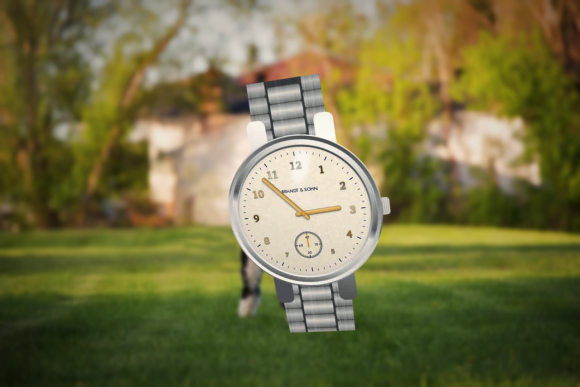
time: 2:53
